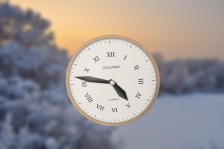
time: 4:47
